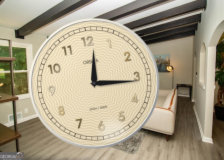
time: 12:16
